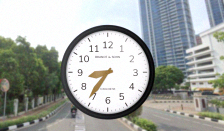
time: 8:36
